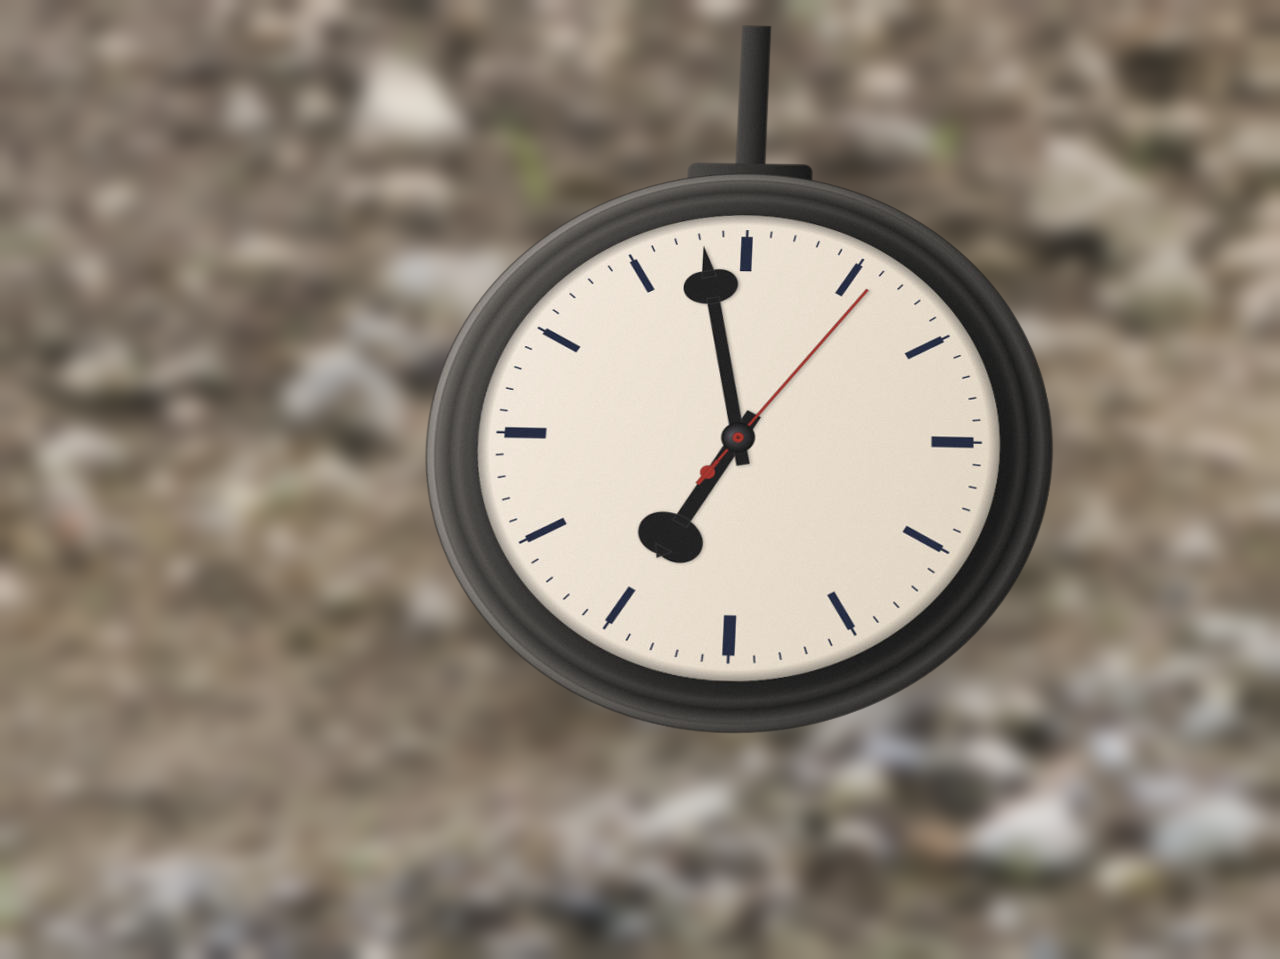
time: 6:58:06
